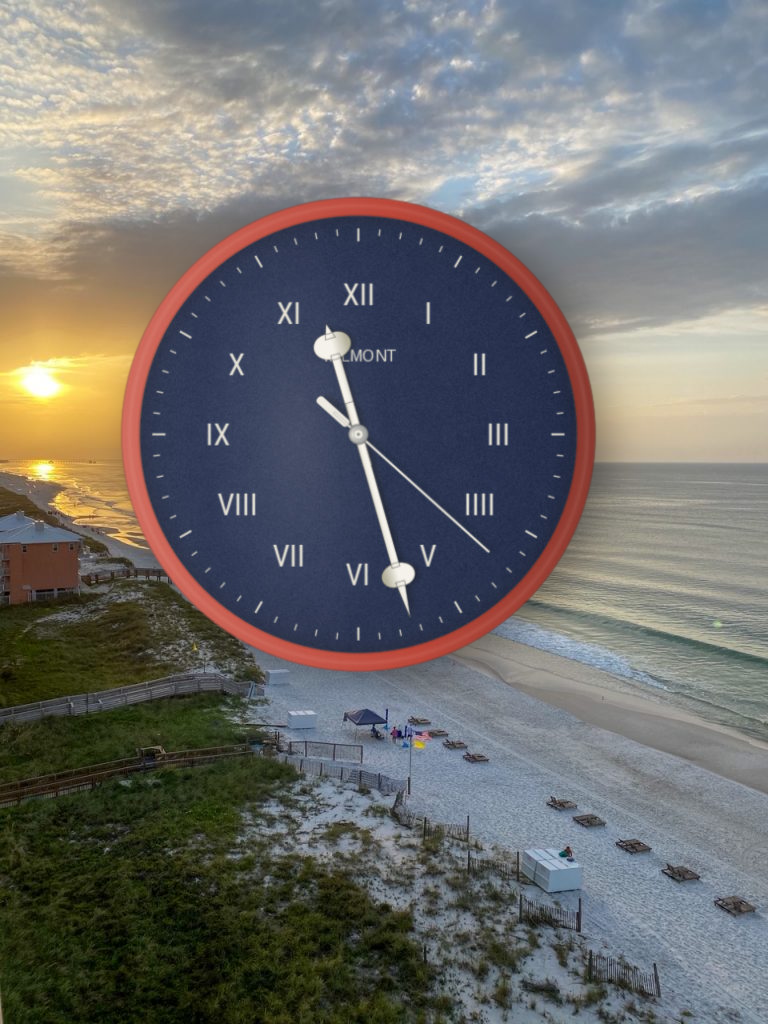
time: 11:27:22
